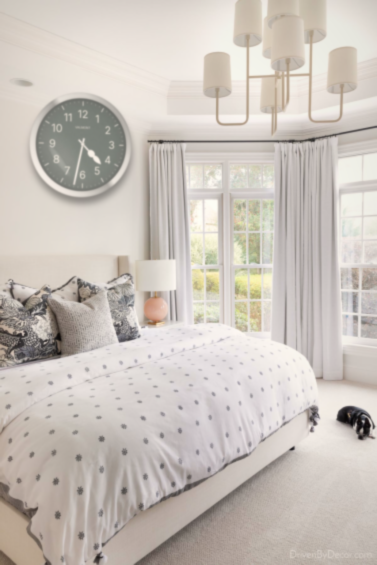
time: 4:32
